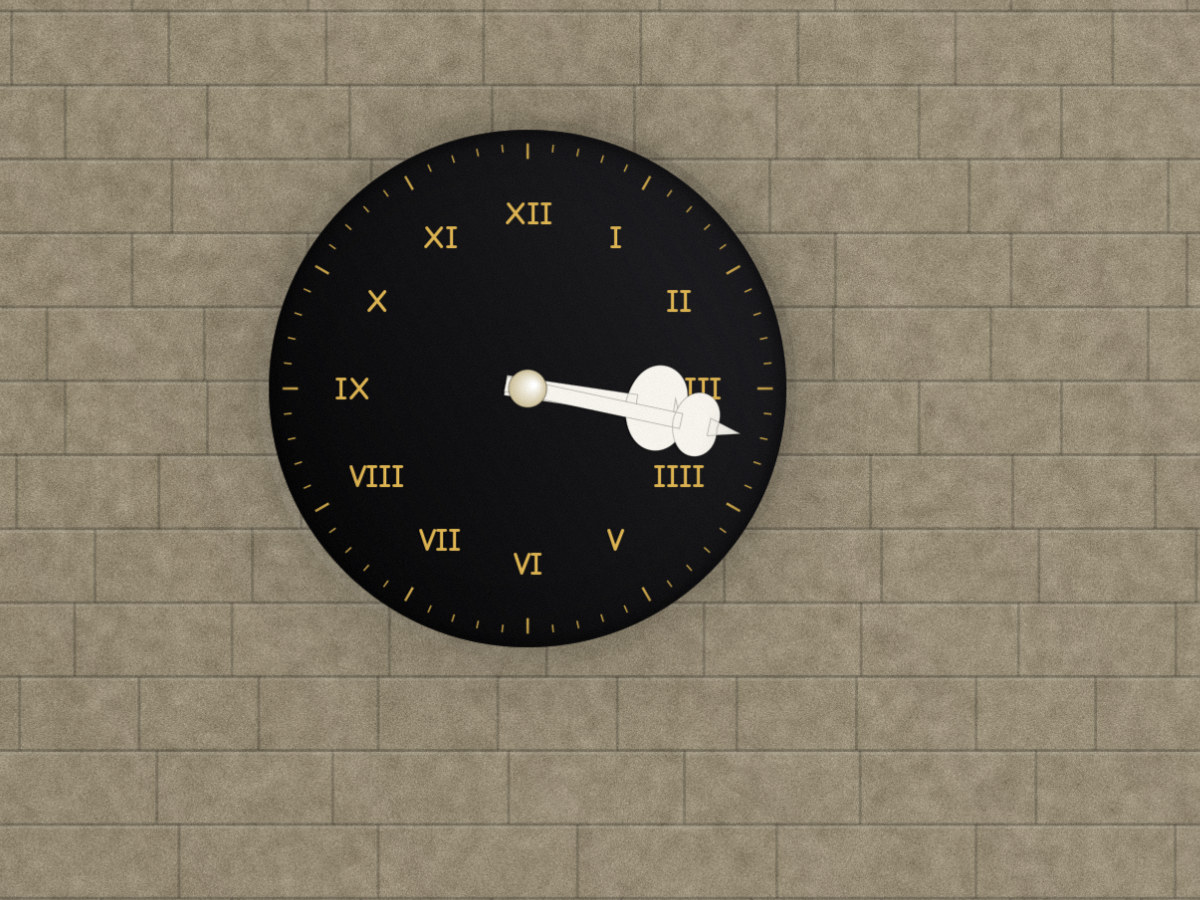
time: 3:17
